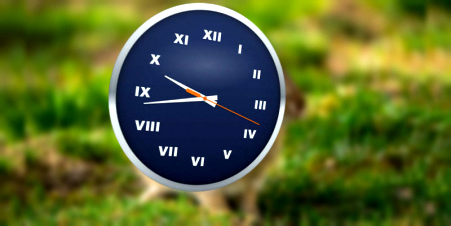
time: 9:43:18
